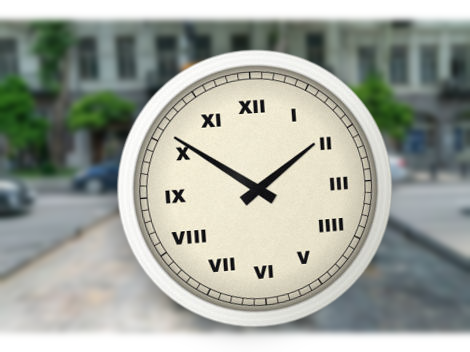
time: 1:51
